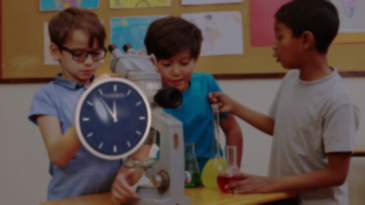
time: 11:54
